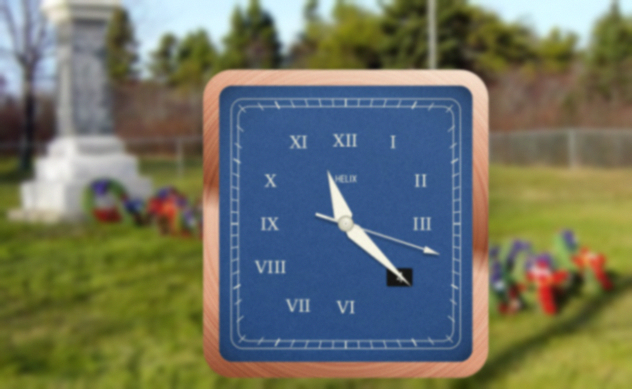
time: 11:22:18
